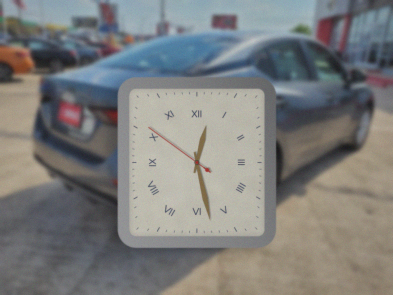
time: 12:27:51
